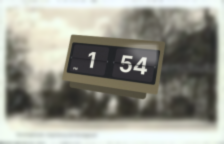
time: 1:54
